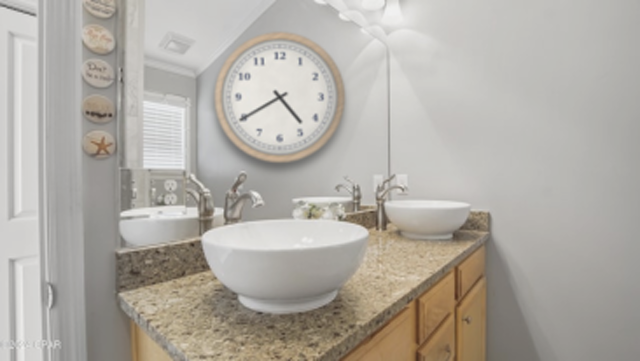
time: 4:40
